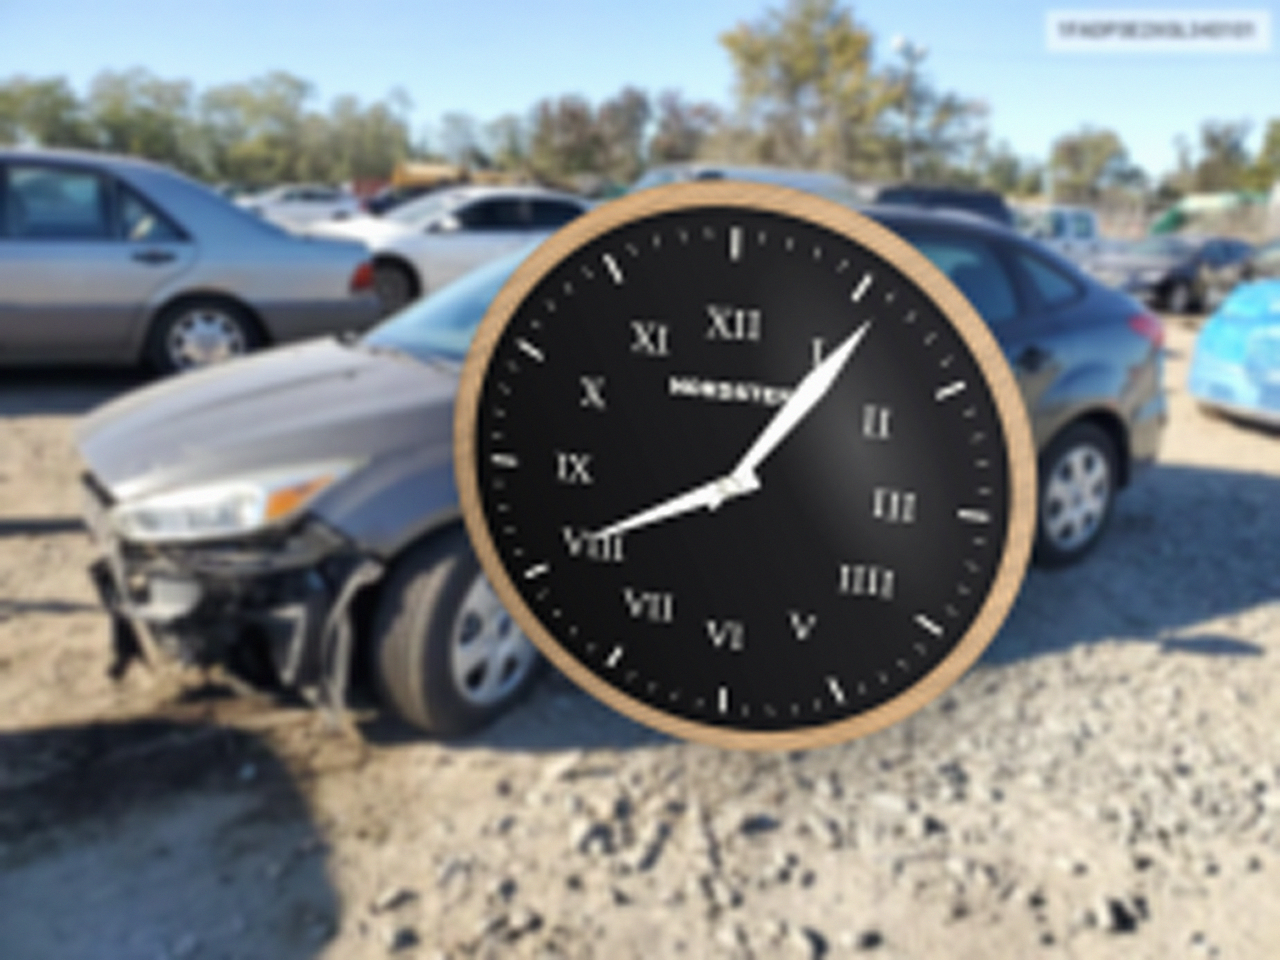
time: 8:06
